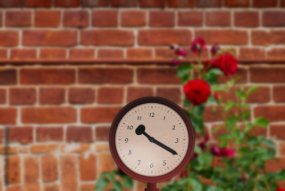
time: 10:20
